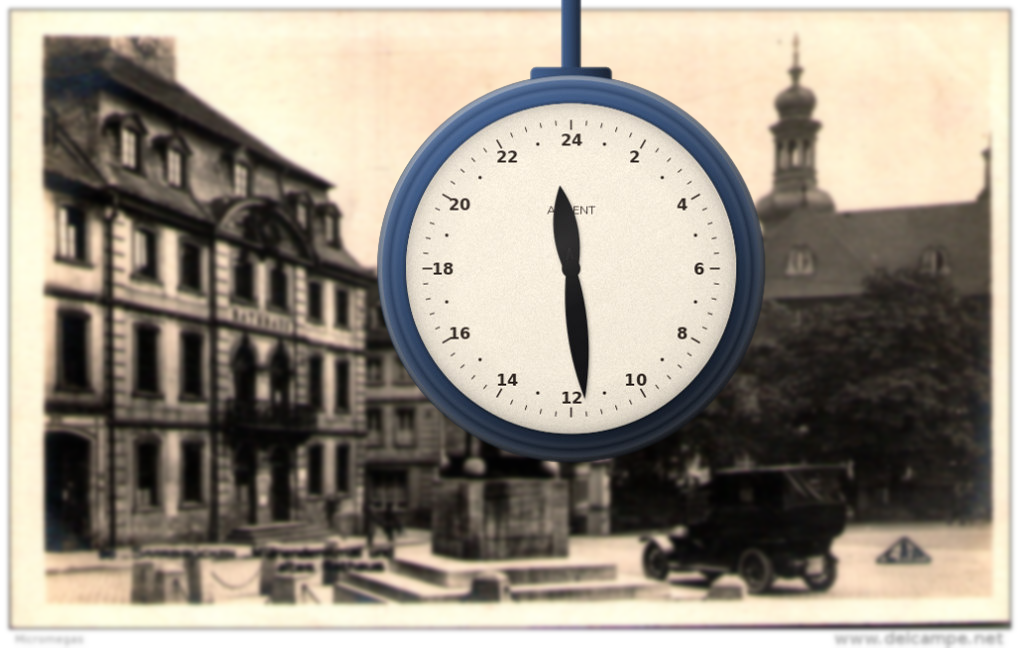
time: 23:29
